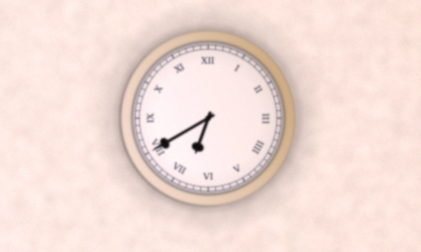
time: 6:40
